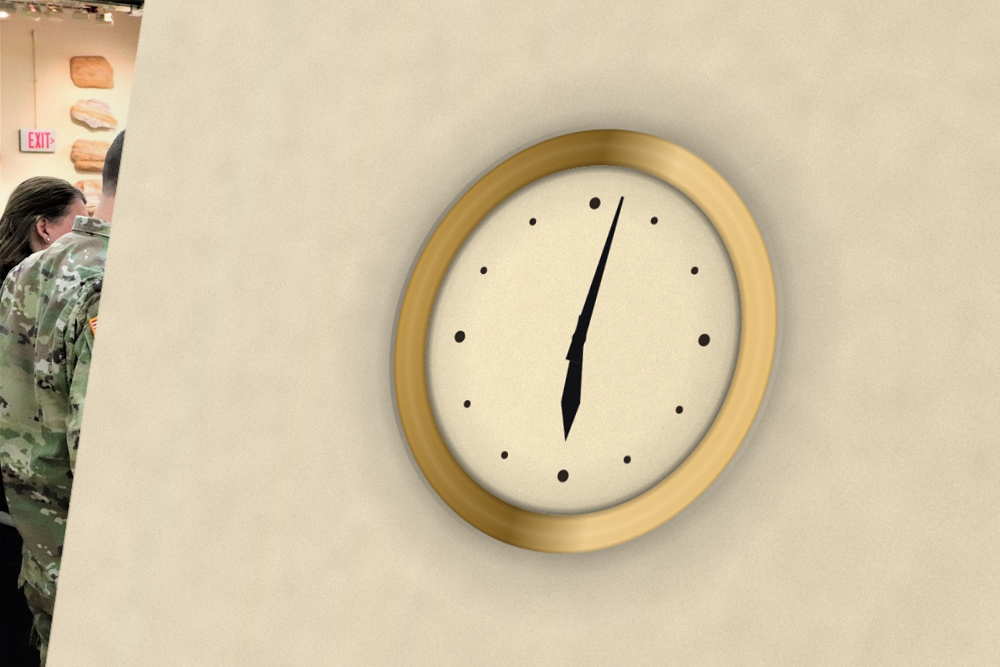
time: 6:02
